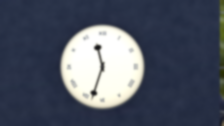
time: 11:33
